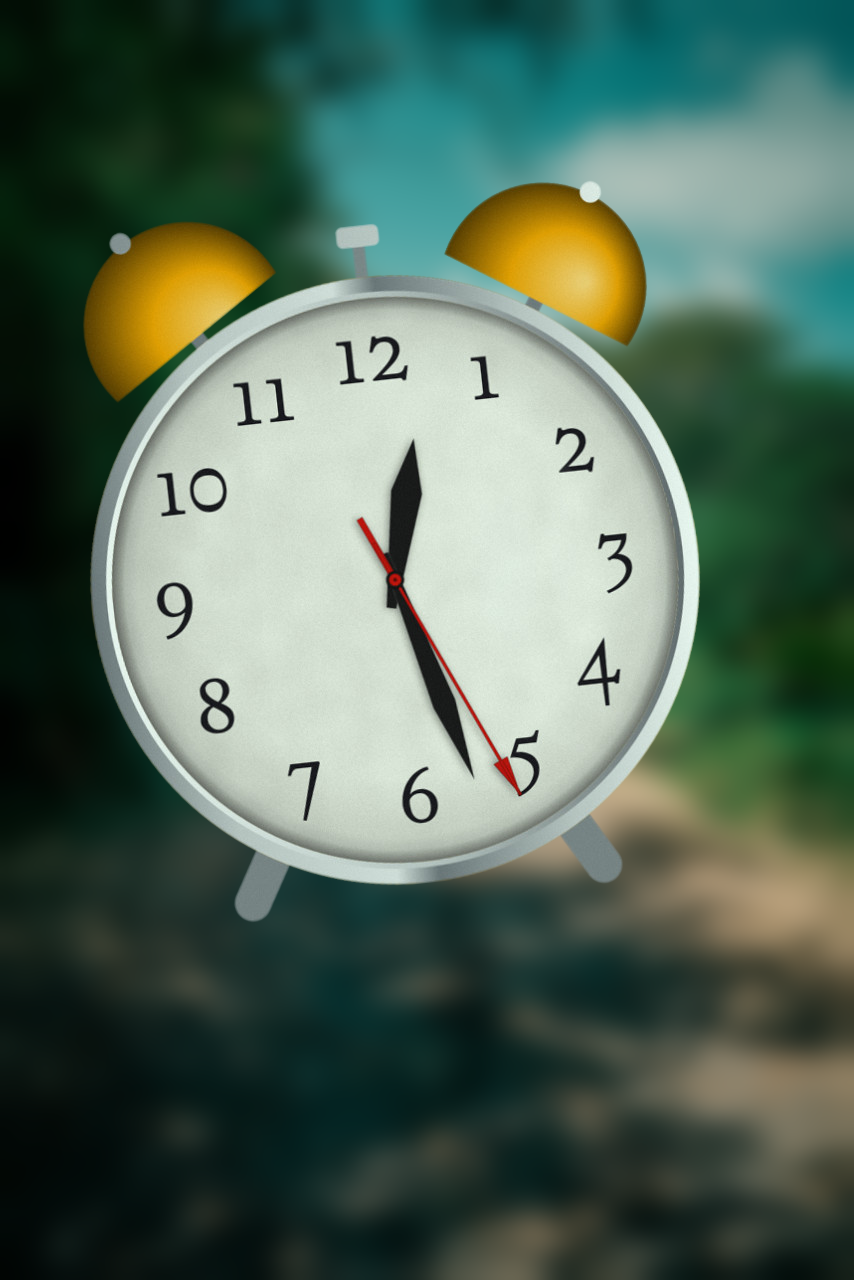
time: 12:27:26
